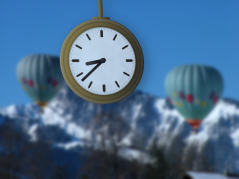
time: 8:38
